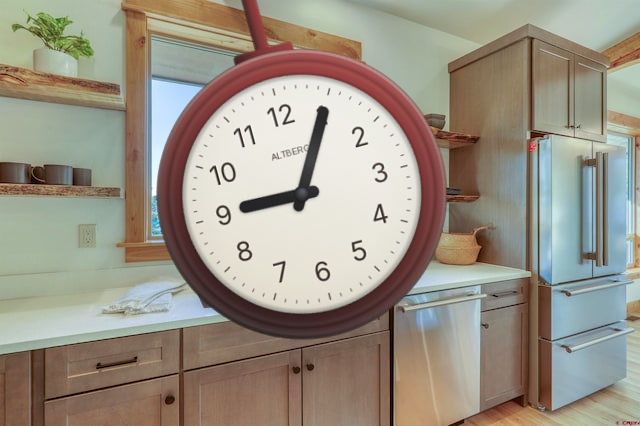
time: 9:05
